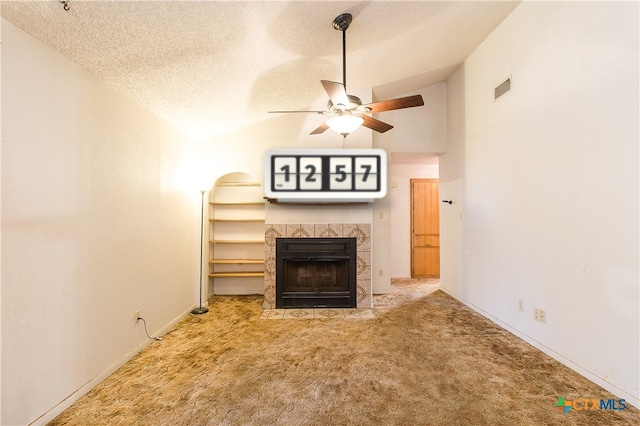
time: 12:57
